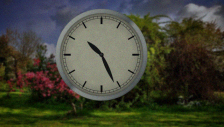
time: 10:26
